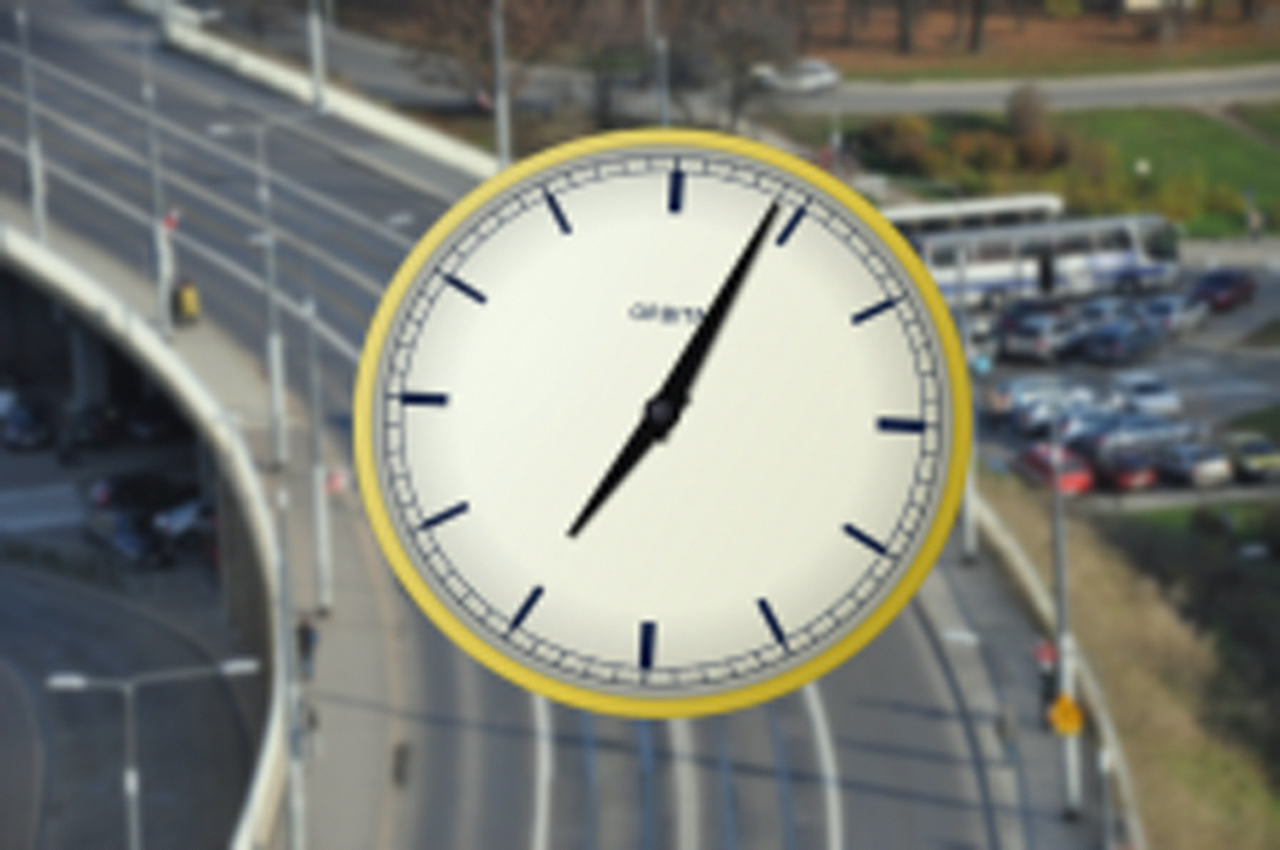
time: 7:04
